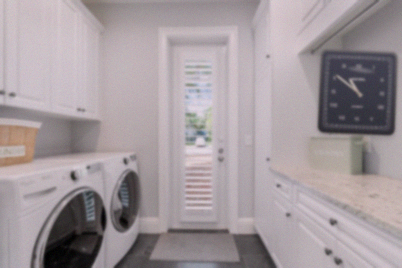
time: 10:51
